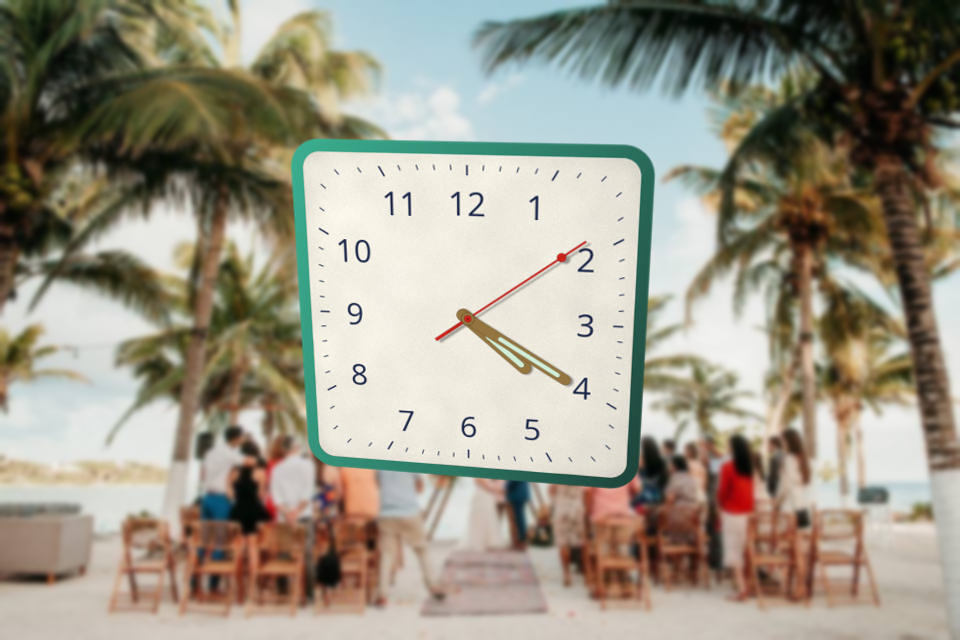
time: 4:20:09
